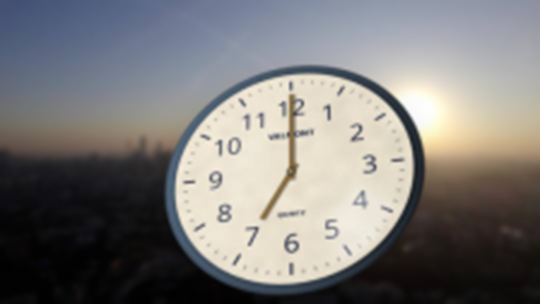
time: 7:00
